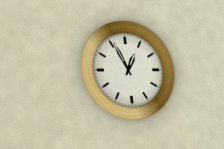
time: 12:56
